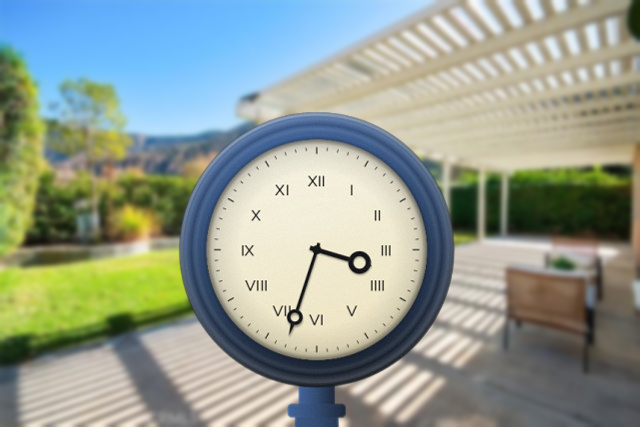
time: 3:33
